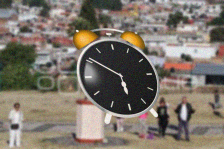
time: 5:51
